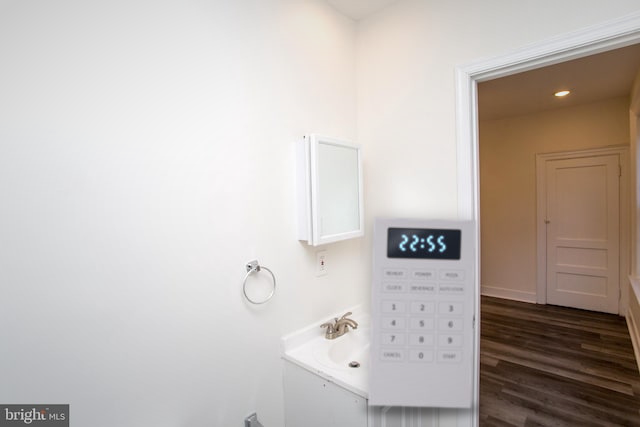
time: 22:55
